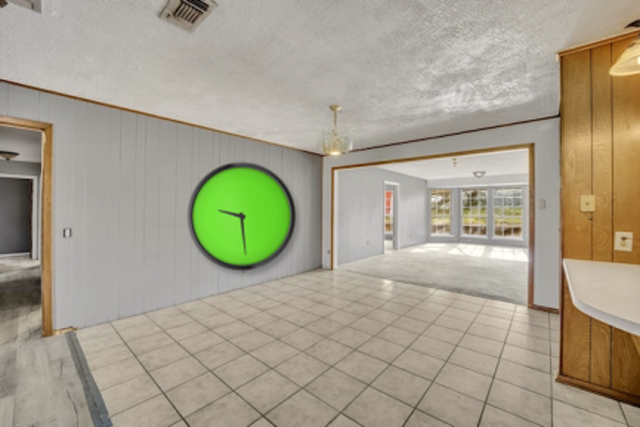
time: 9:29
